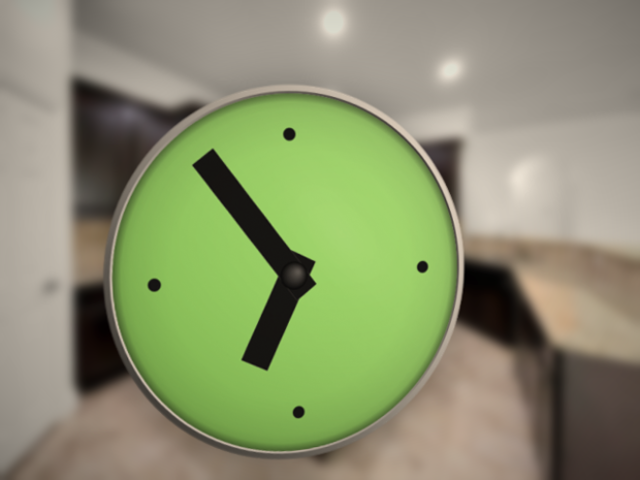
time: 6:54
